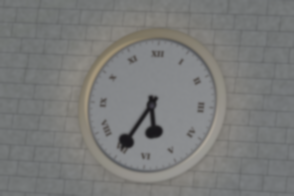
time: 5:35
